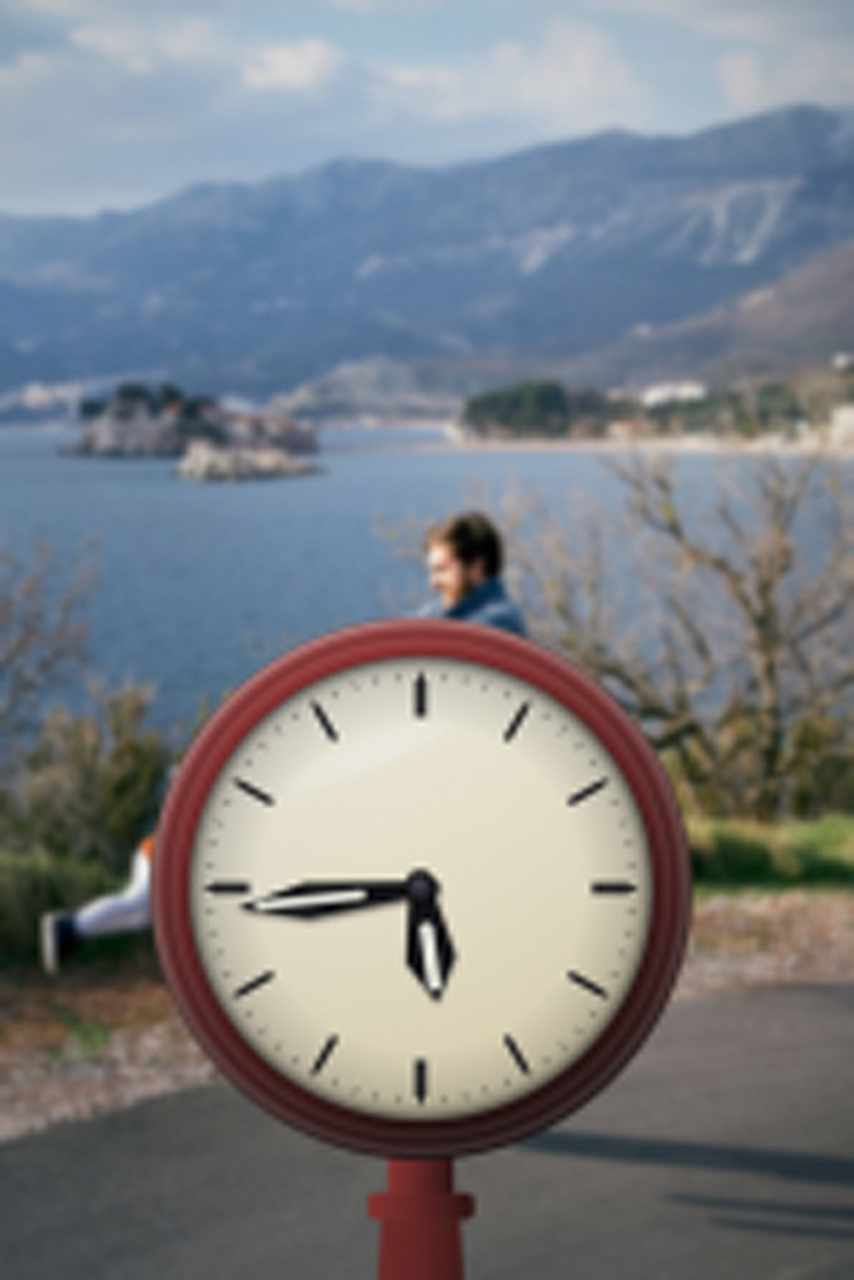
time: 5:44
